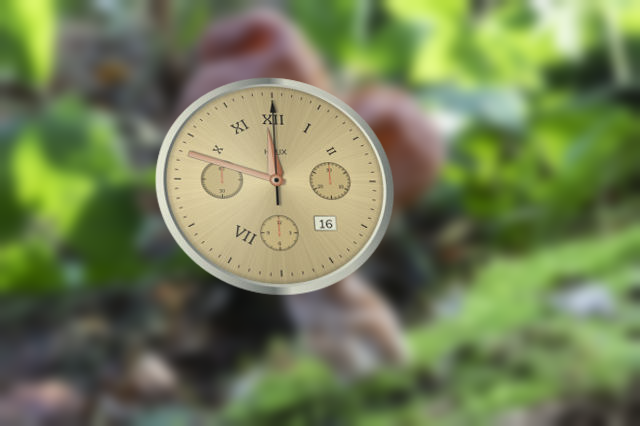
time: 11:48
